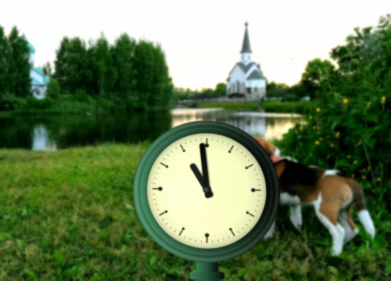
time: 10:59
